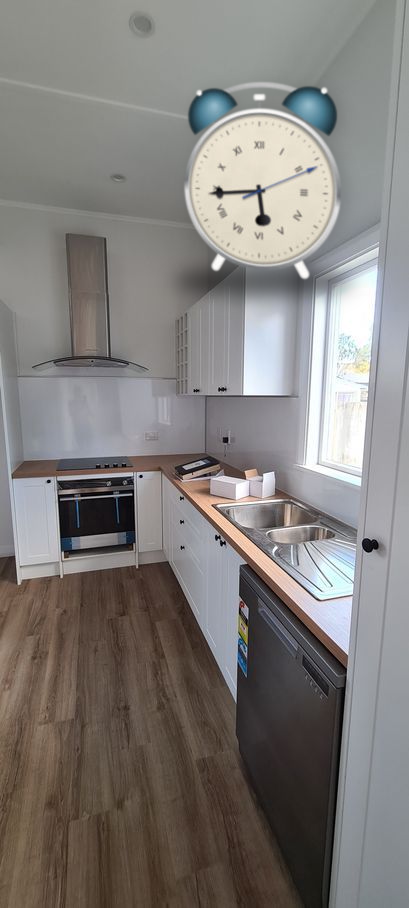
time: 5:44:11
